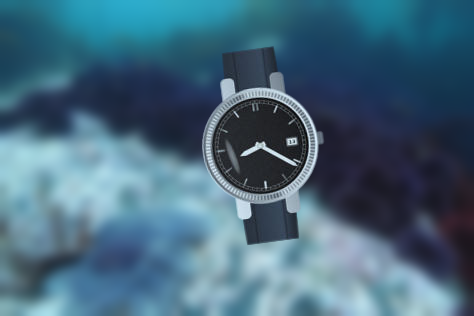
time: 8:21
